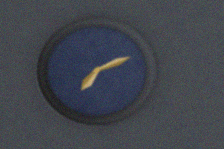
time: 7:11
